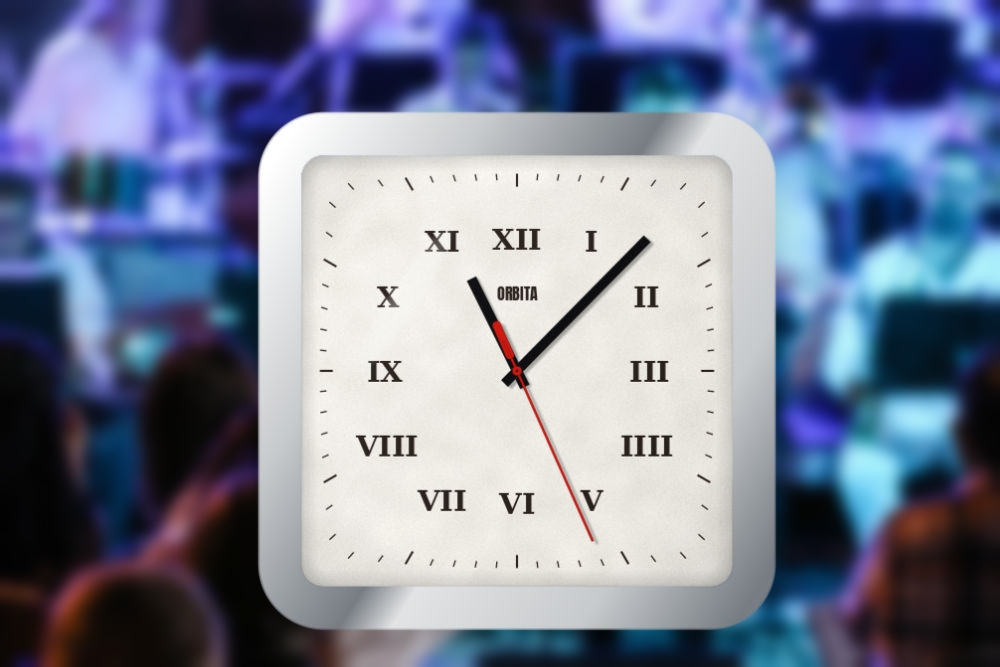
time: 11:07:26
